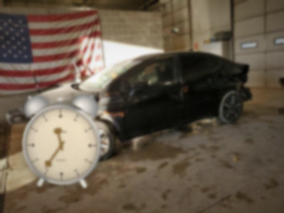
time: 11:36
